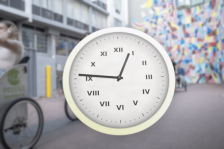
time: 12:46
